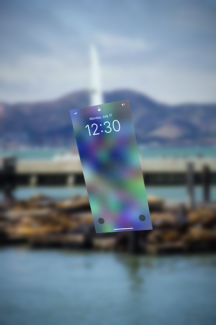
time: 12:30
